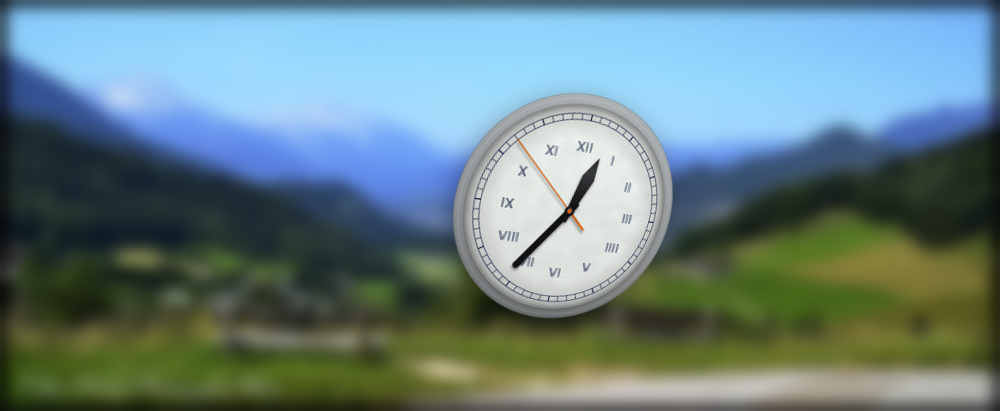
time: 12:35:52
